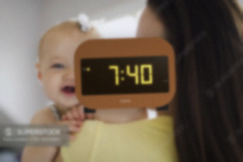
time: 7:40
